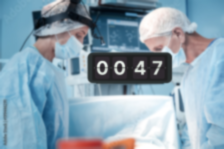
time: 0:47
